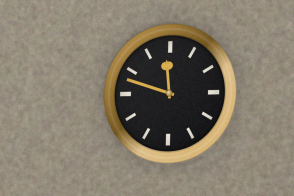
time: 11:48
